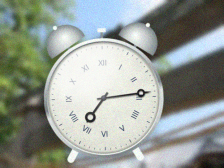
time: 7:14
